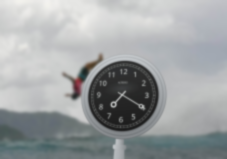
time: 7:20
